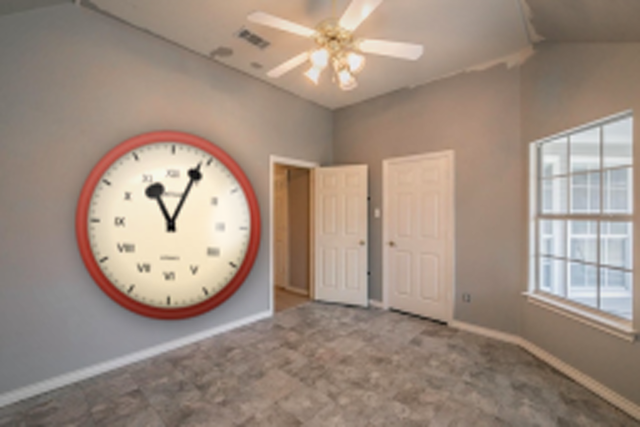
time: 11:04
